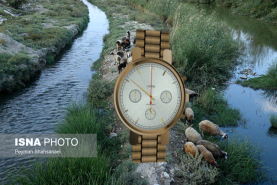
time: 5:51
